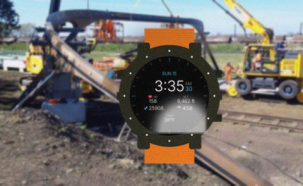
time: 3:35
